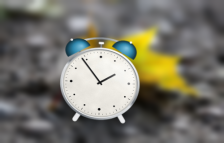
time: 1:54
